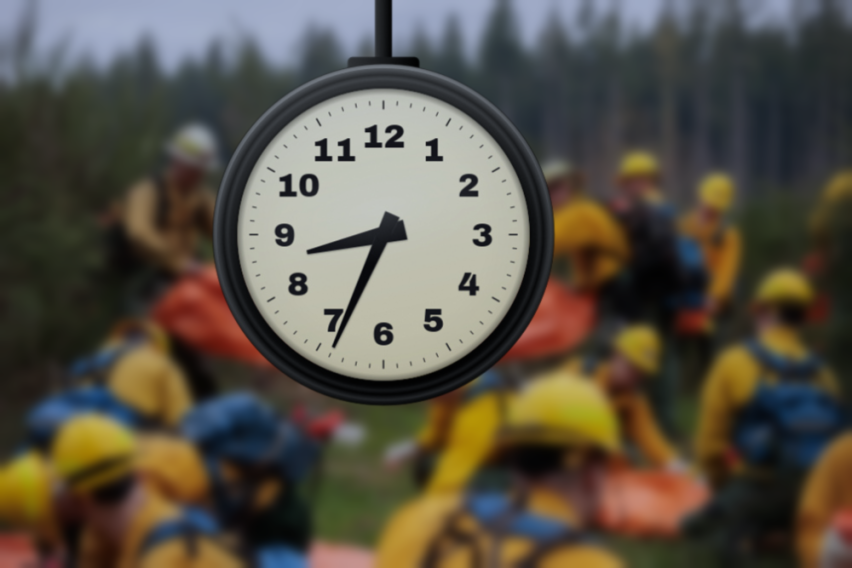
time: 8:34
